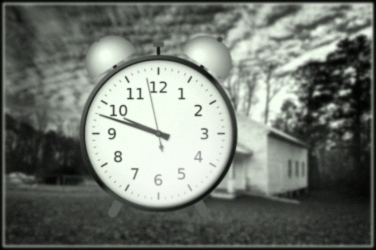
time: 9:47:58
